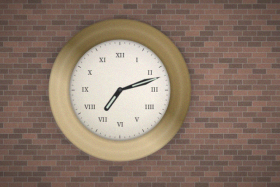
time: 7:12
